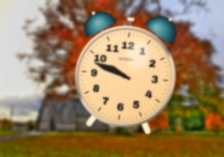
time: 9:48
